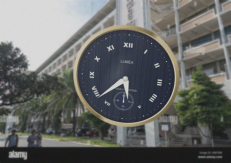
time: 5:38
